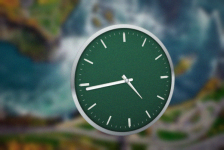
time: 4:44
